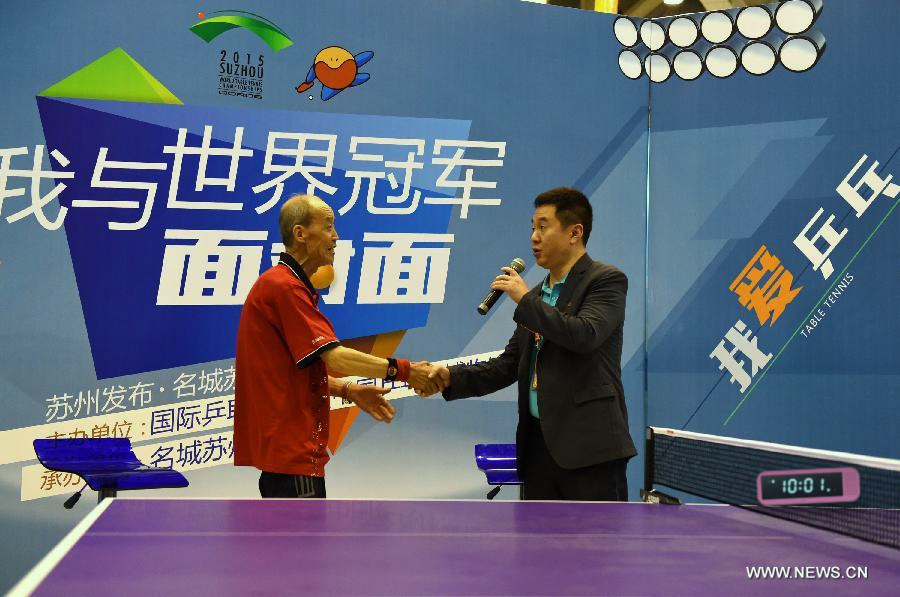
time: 10:01
